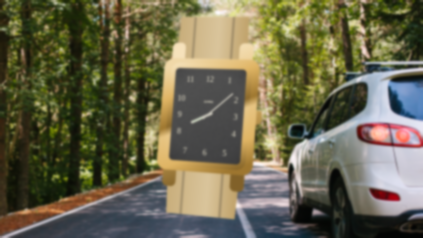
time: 8:08
